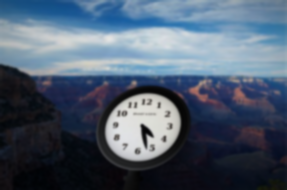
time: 4:27
